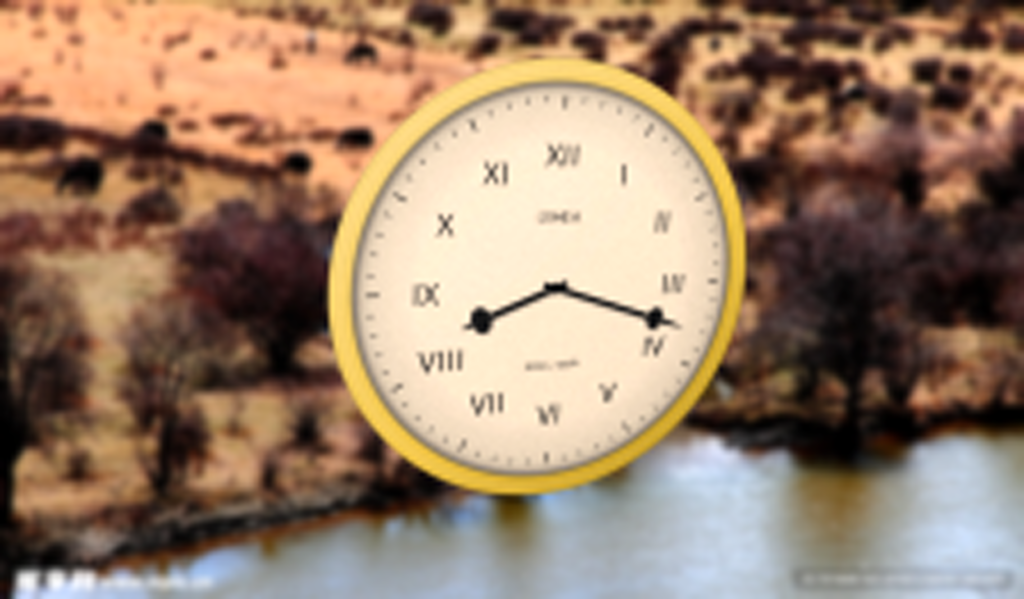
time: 8:18
